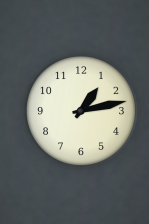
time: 1:13
